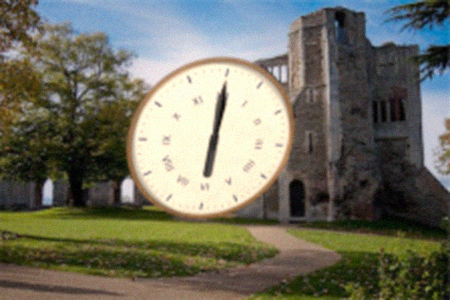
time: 6:00
